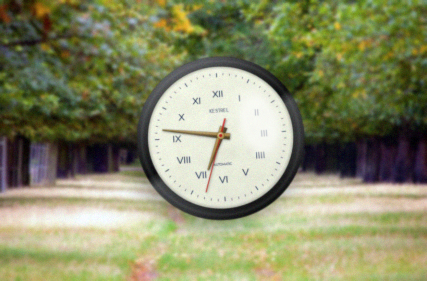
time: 6:46:33
